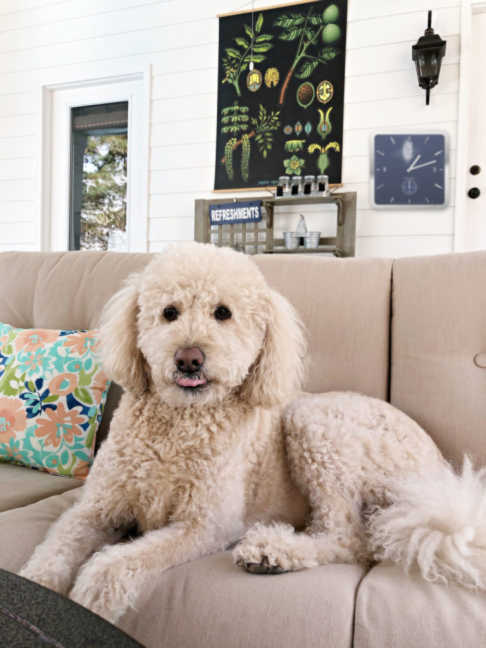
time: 1:12
